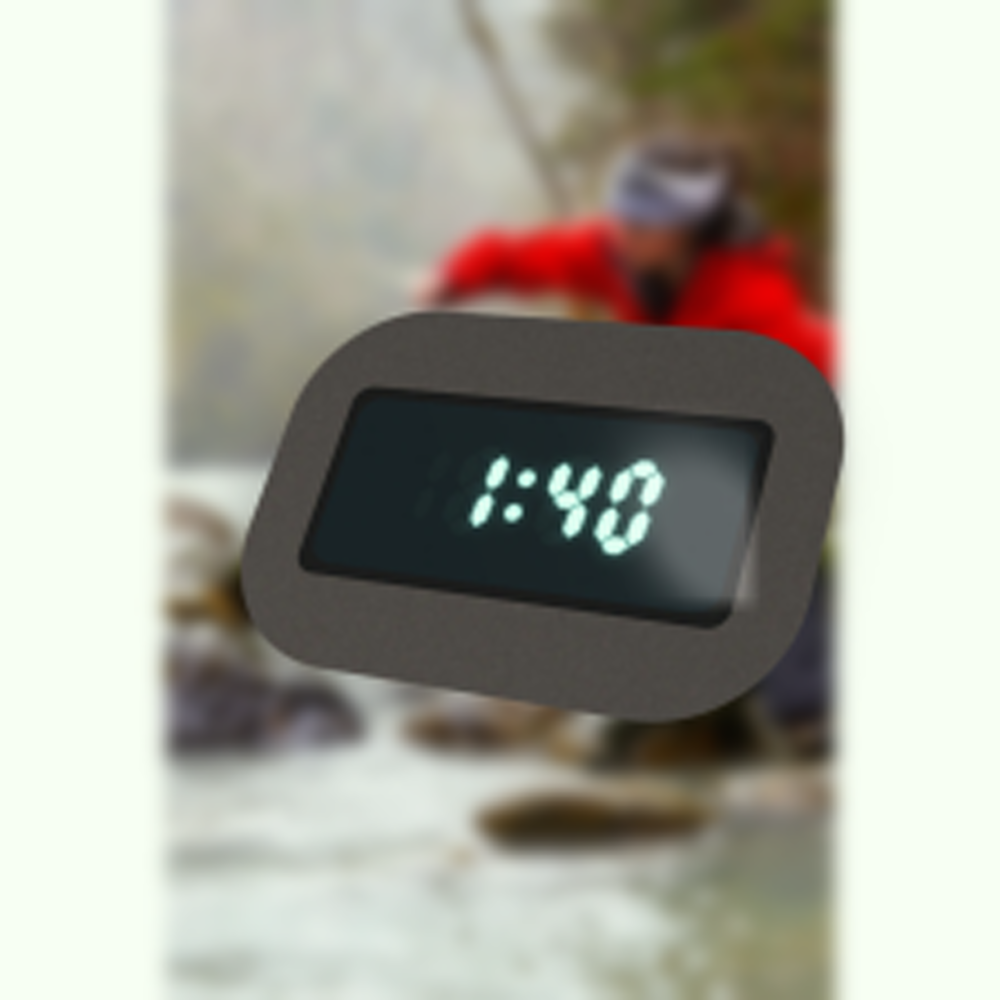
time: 1:40
